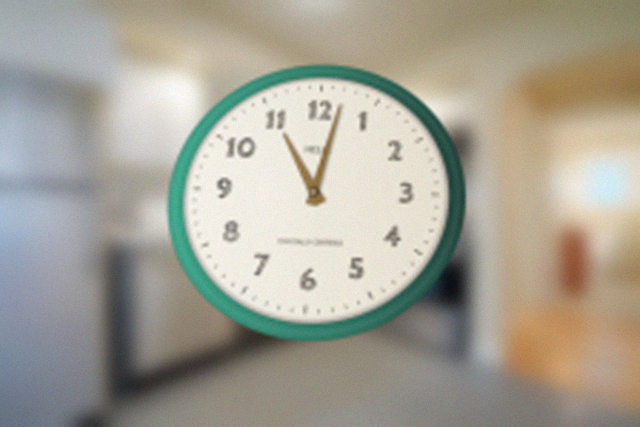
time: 11:02
